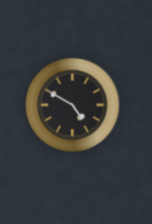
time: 4:50
